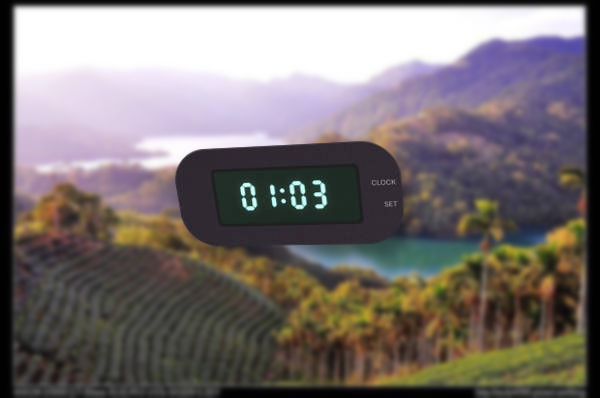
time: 1:03
